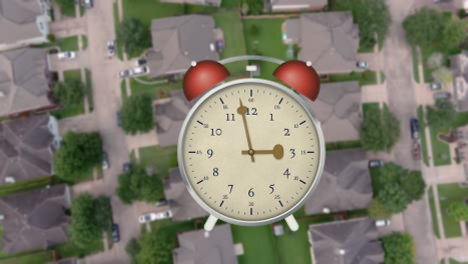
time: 2:58
